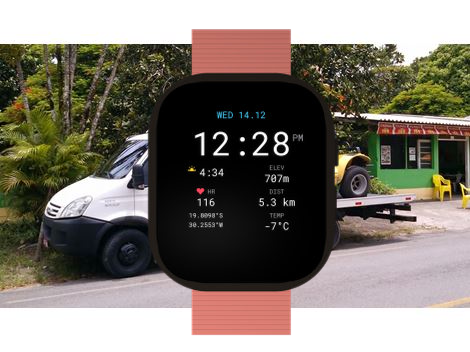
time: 12:28
